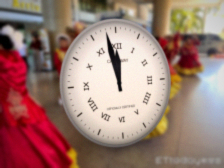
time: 11:58
